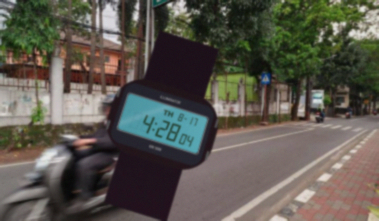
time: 4:28:04
